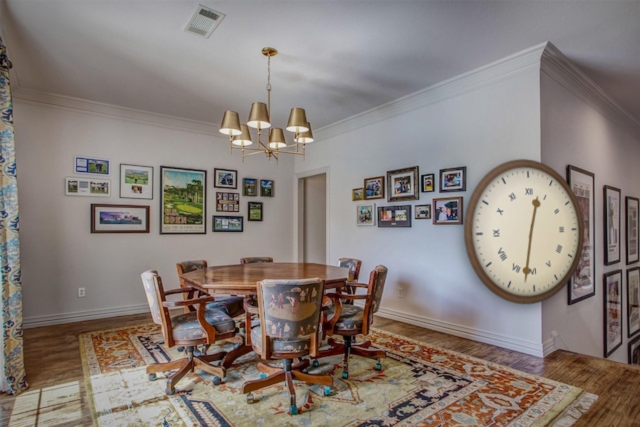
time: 12:32
